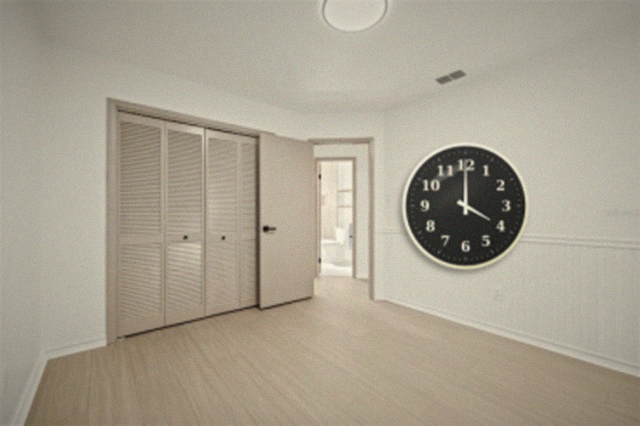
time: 4:00
